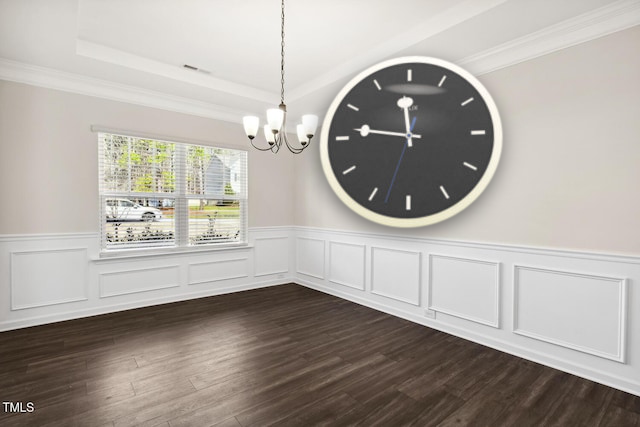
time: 11:46:33
